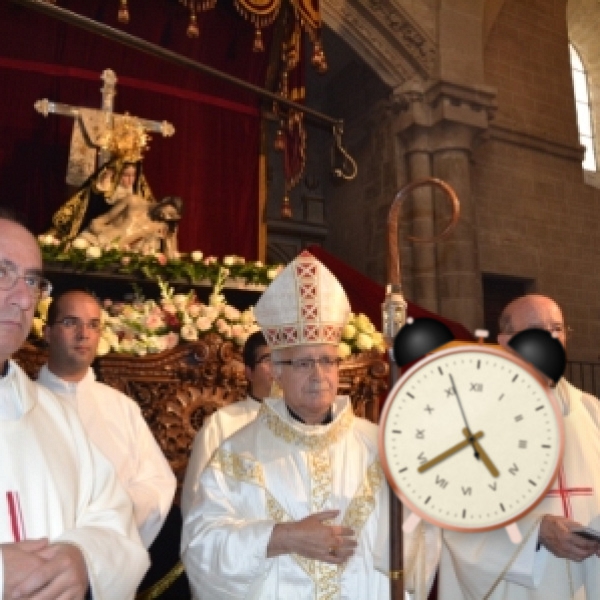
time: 4:38:56
